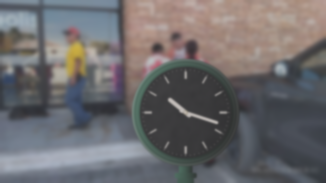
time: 10:18
